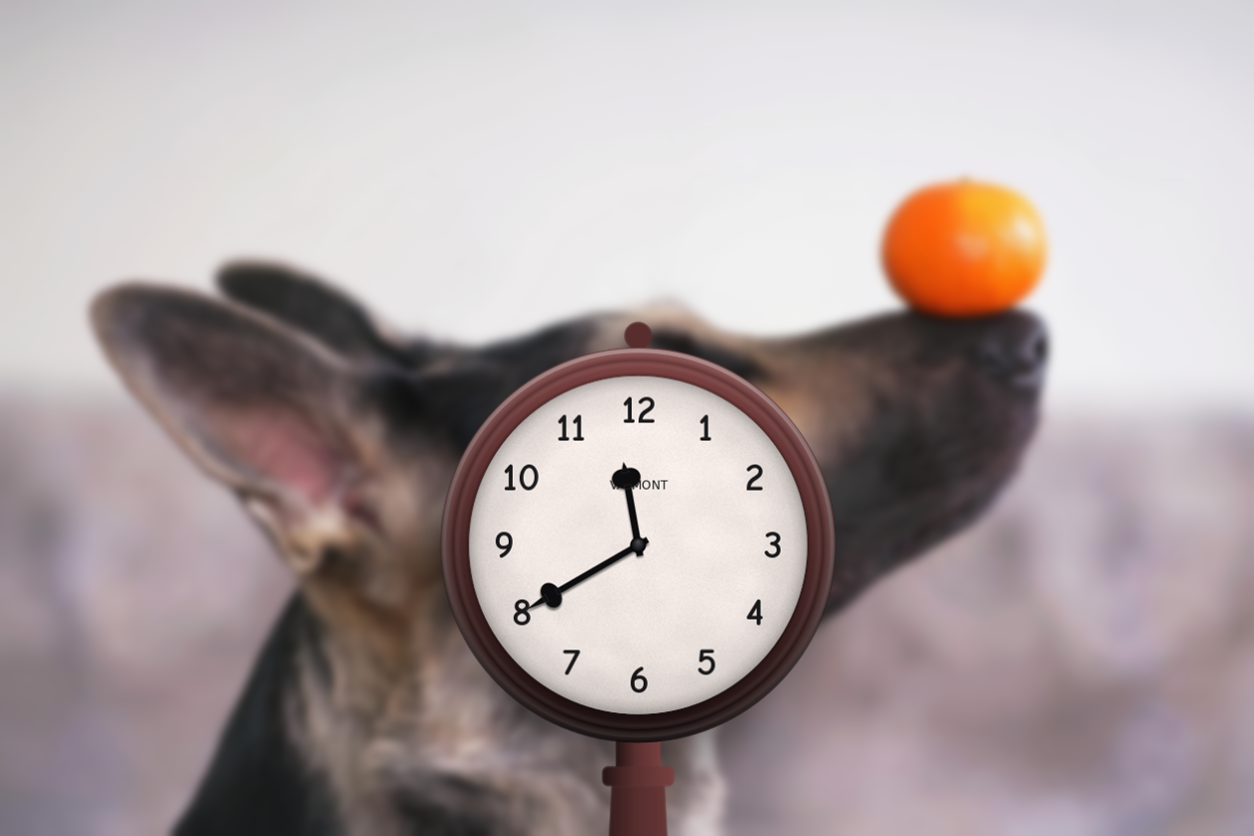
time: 11:40
